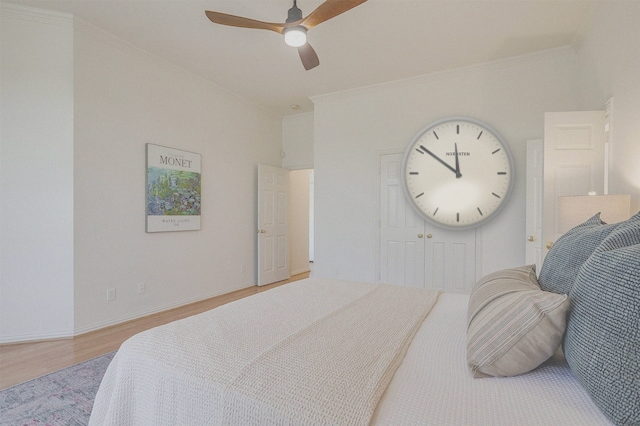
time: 11:51
